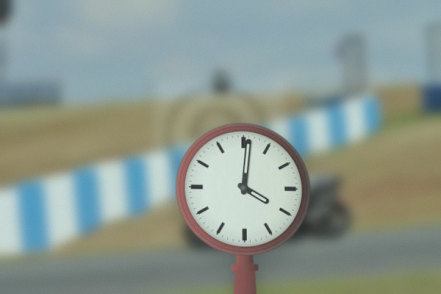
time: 4:01
